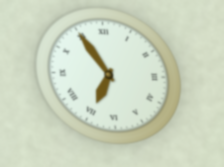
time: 6:55
